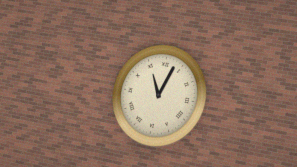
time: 11:03
